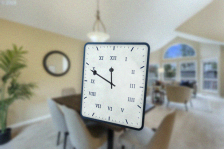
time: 11:49
